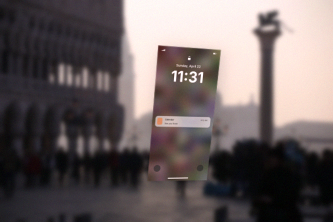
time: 11:31
